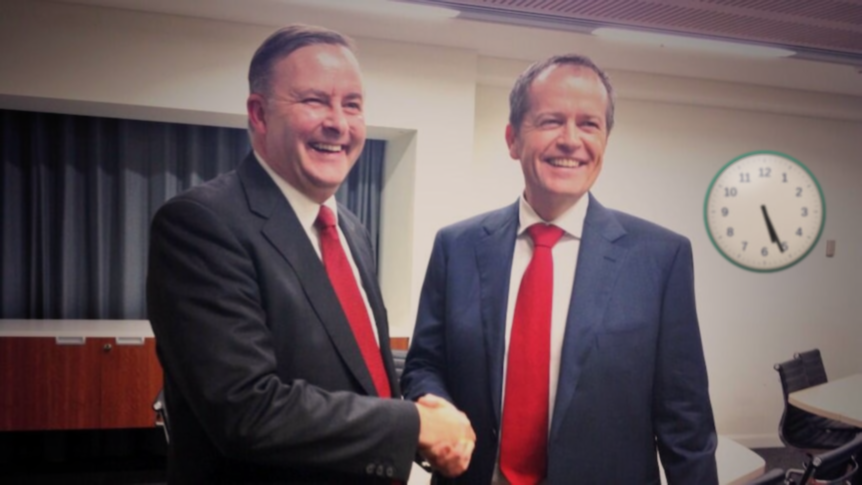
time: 5:26
